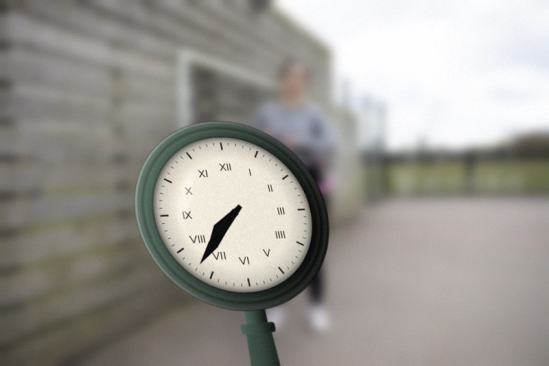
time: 7:37
